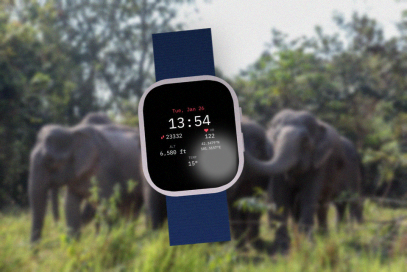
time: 13:54
